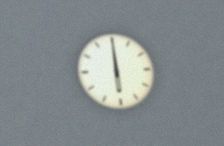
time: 6:00
